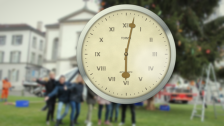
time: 6:02
